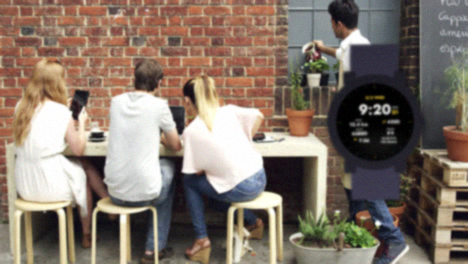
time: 9:20
